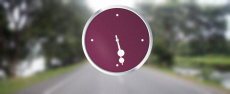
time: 5:28
